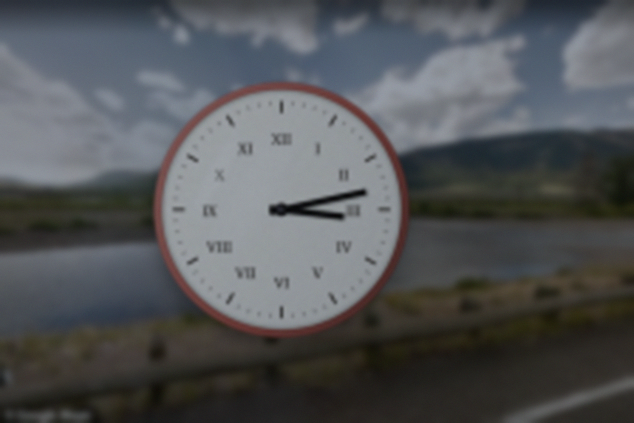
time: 3:13
